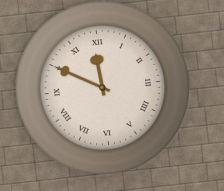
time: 11:50
